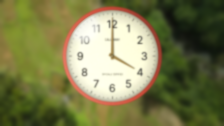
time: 4:00
